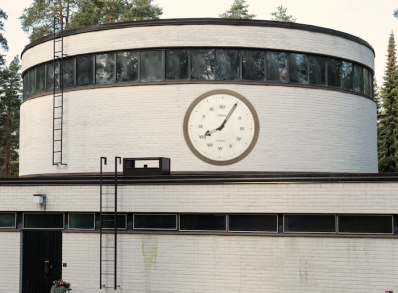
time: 8:05
